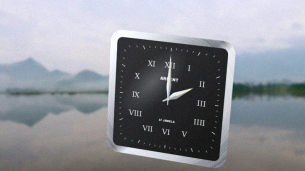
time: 2:00
